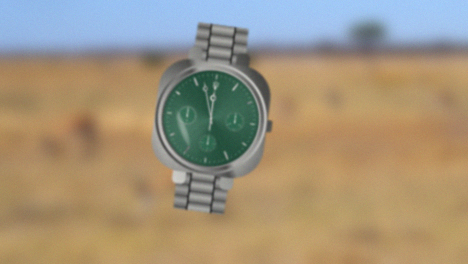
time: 11:57
